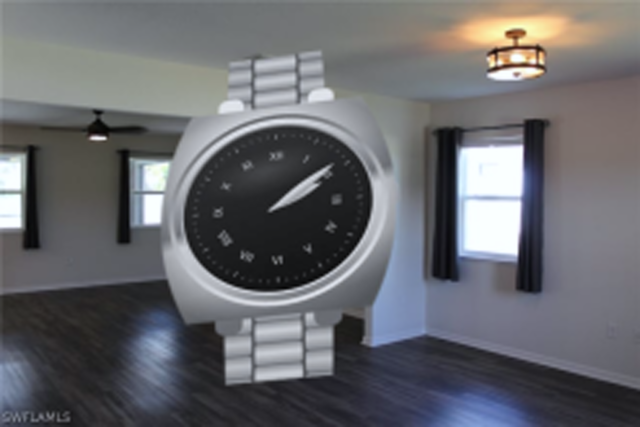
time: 2:09
